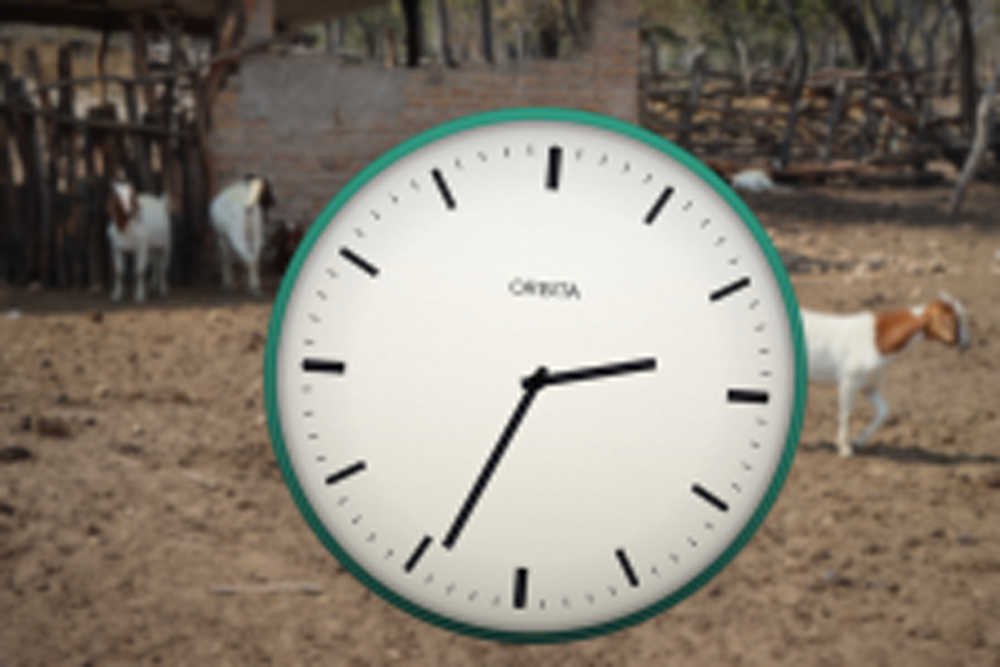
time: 2:34
